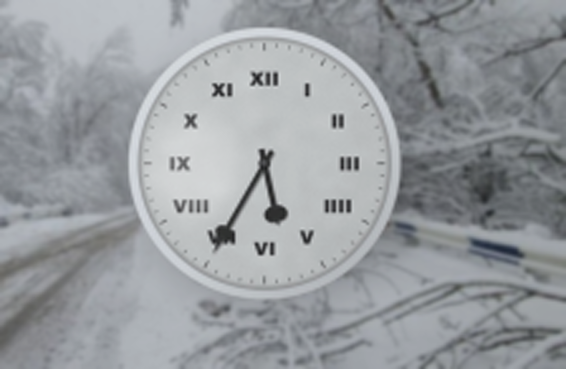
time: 5:35
